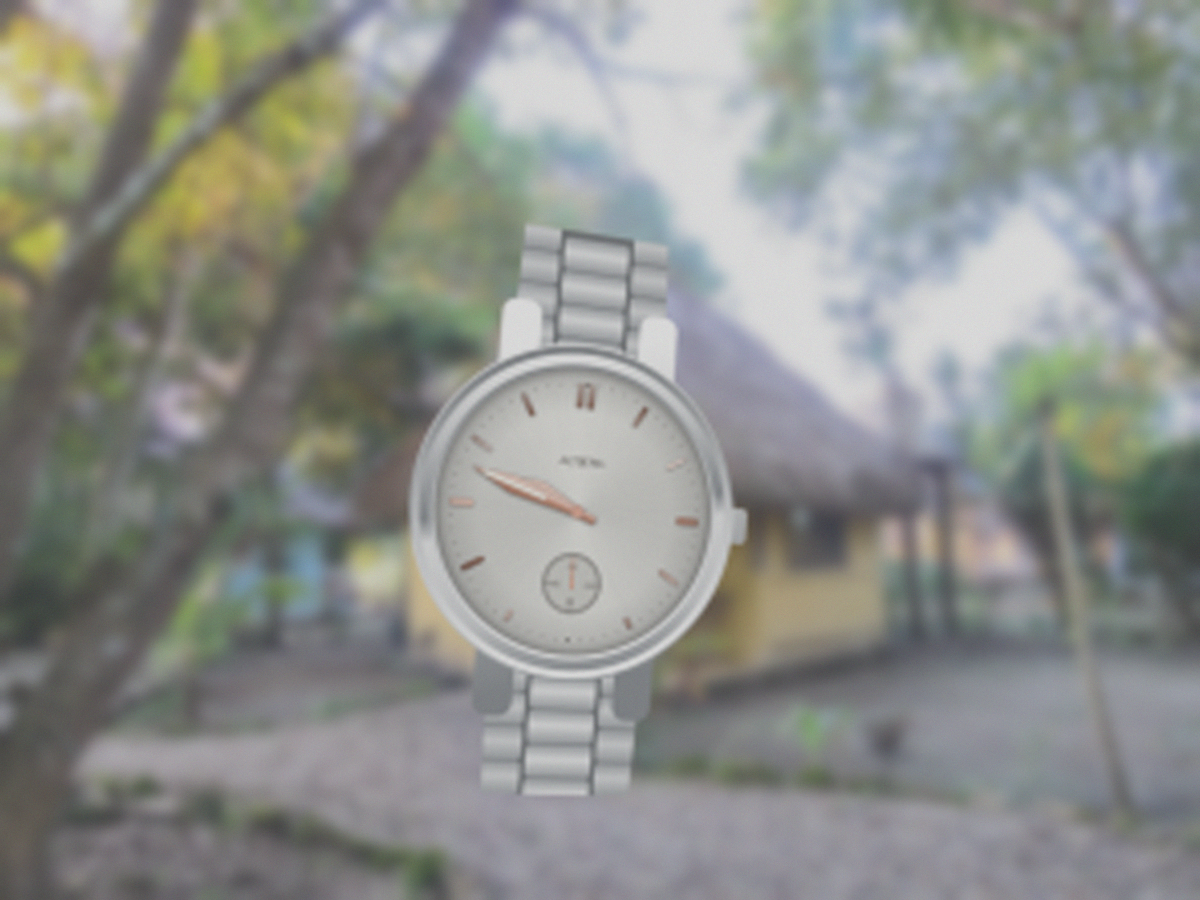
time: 9:48
